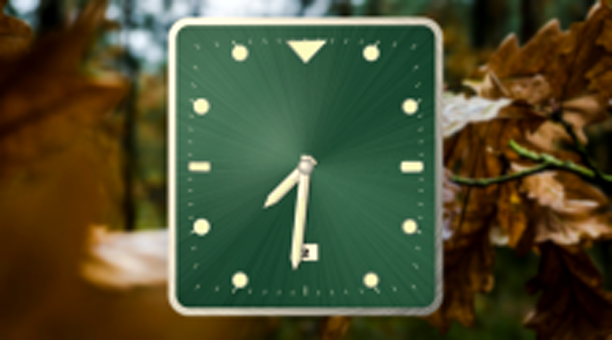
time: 7:31
